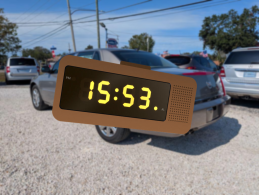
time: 15:53
